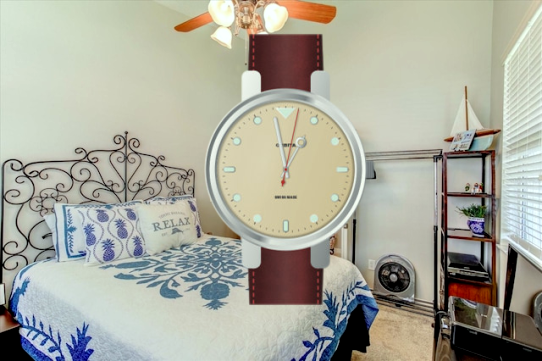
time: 12:58:02
